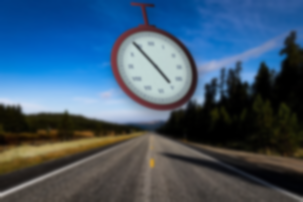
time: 4:54
